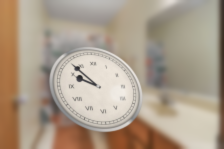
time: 9:53
